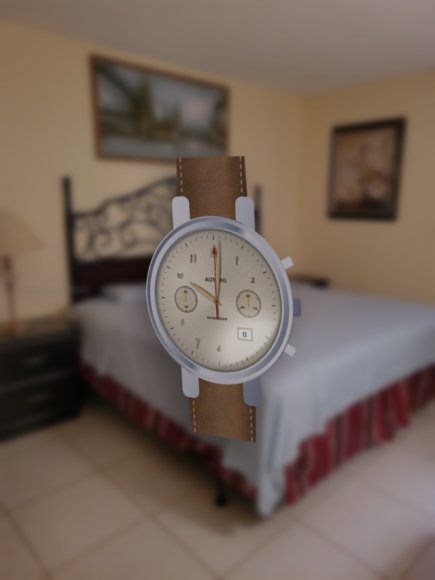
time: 10:01
